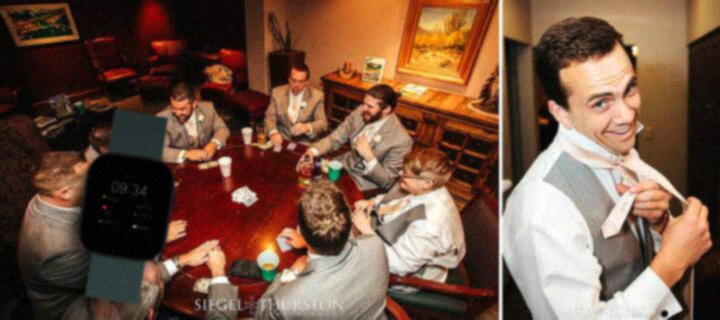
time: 9:34
